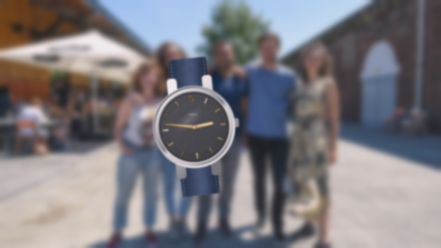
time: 2:47
